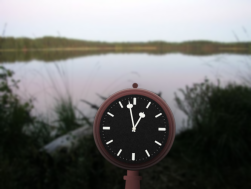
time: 12:58
